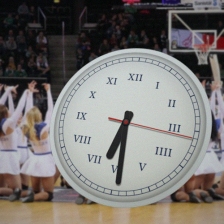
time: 6:29:16
